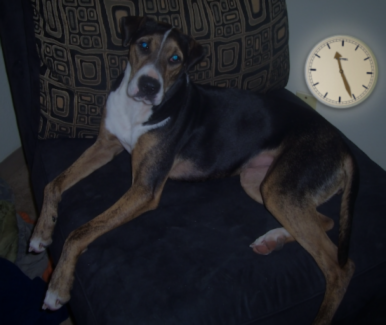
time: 11:26
